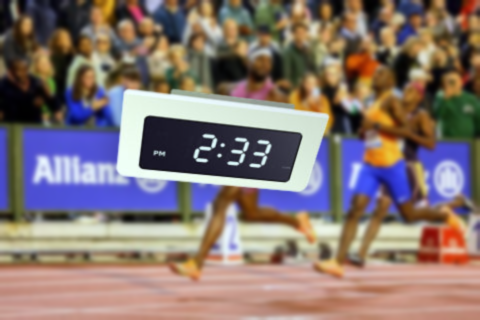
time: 2:33
